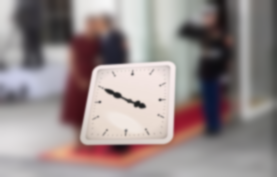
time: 3:50
